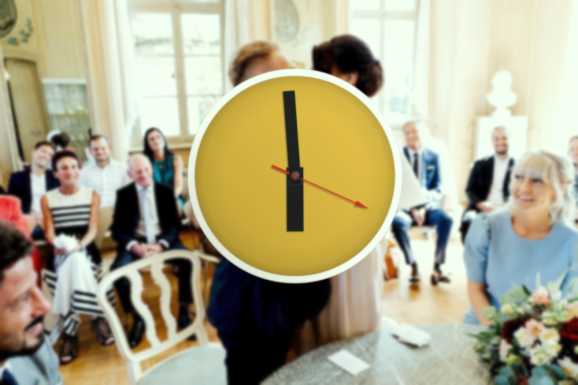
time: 5:59:19
